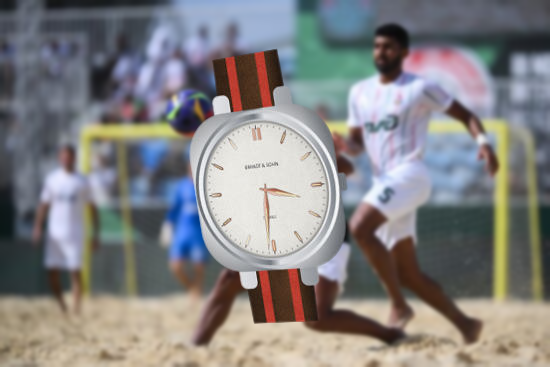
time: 3:31
